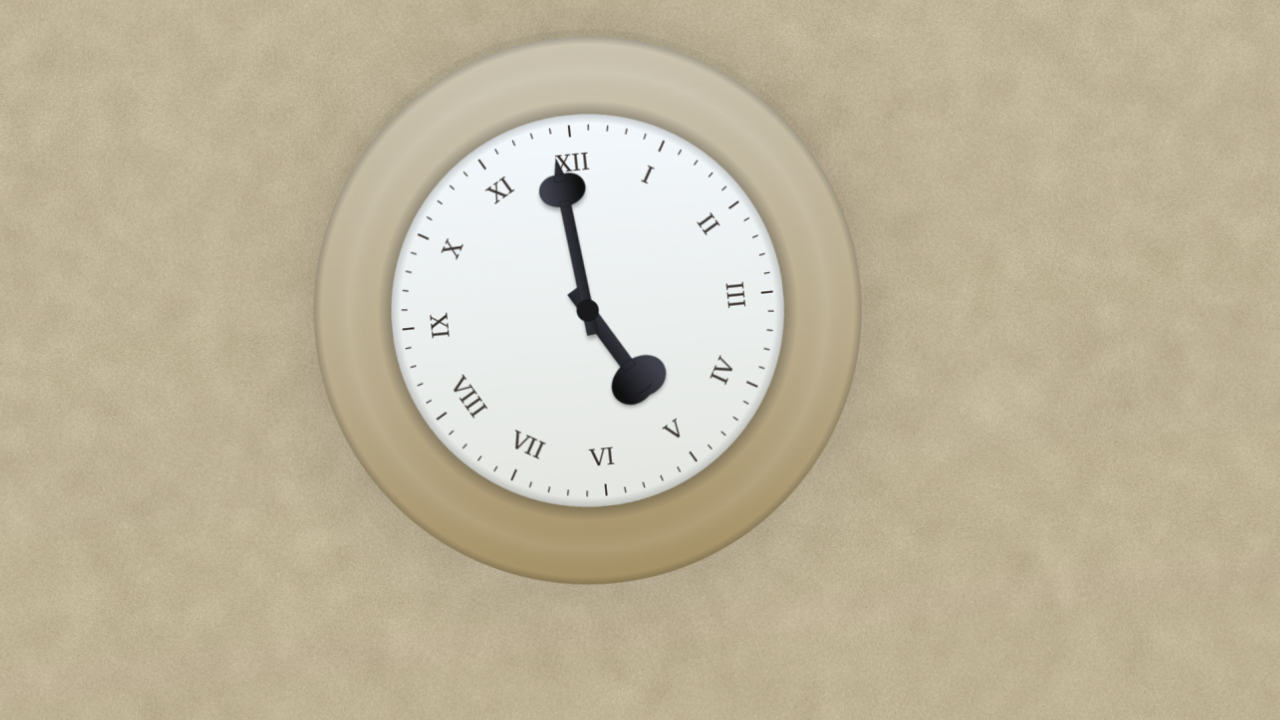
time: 4:59
